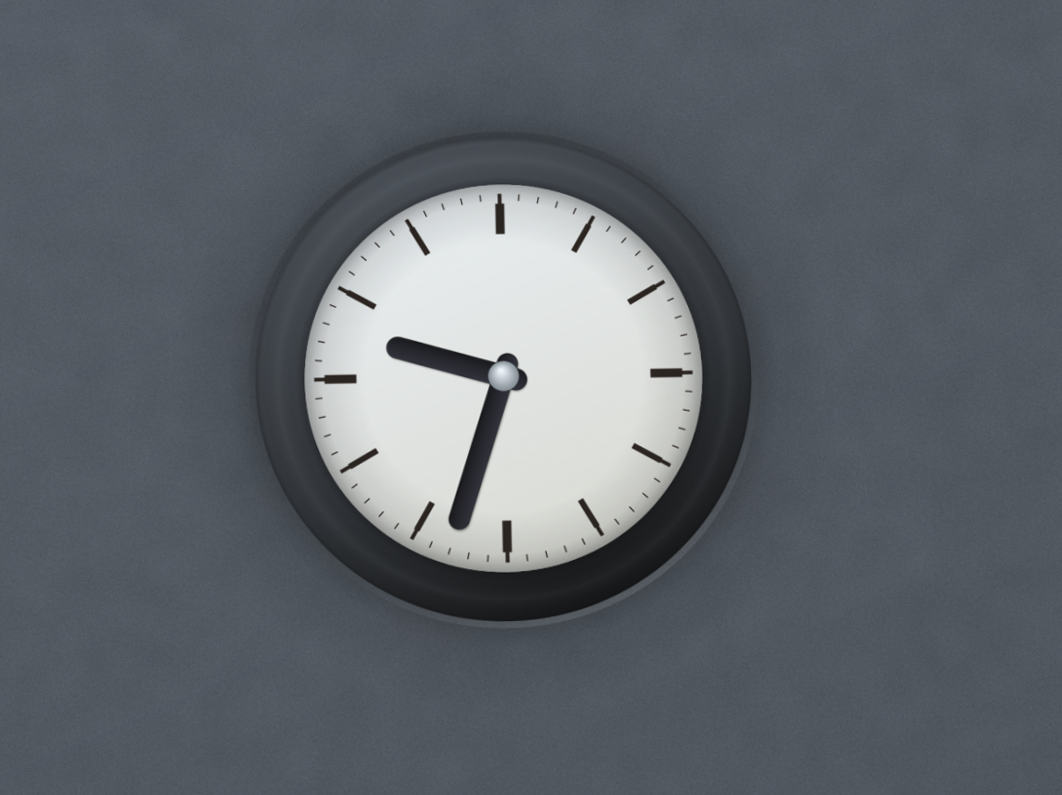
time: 9:33
